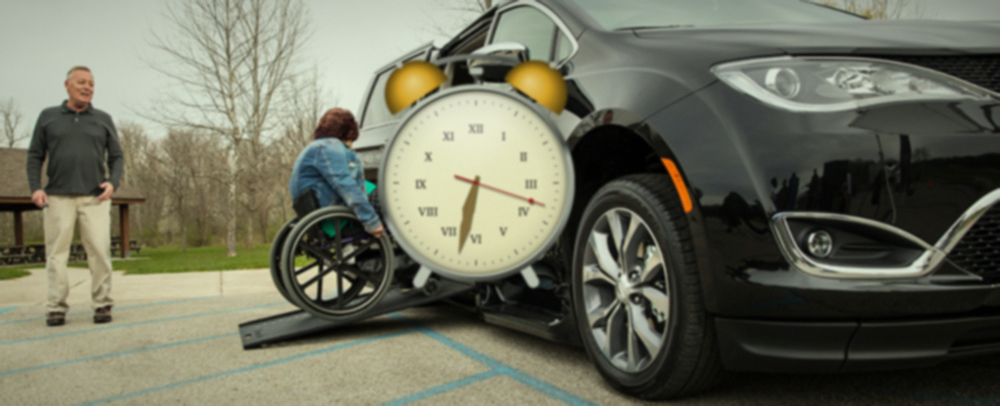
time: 6:32:18
